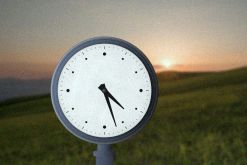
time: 4:27
